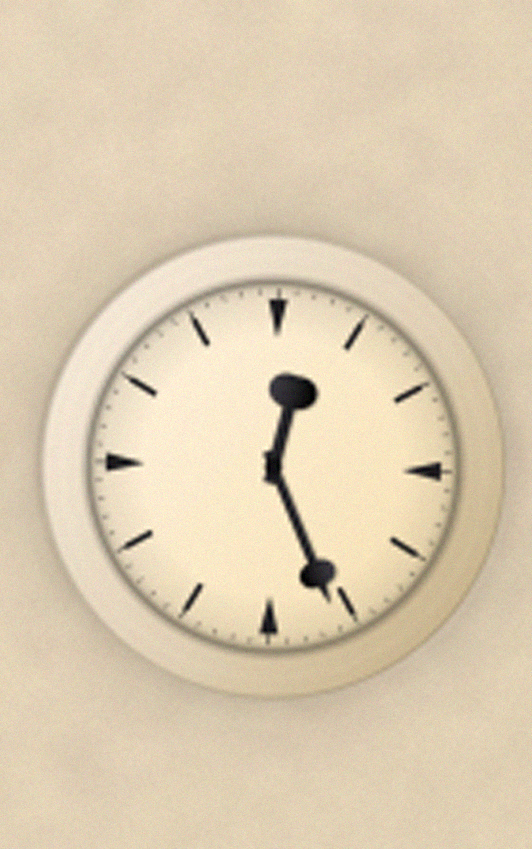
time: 12:26
